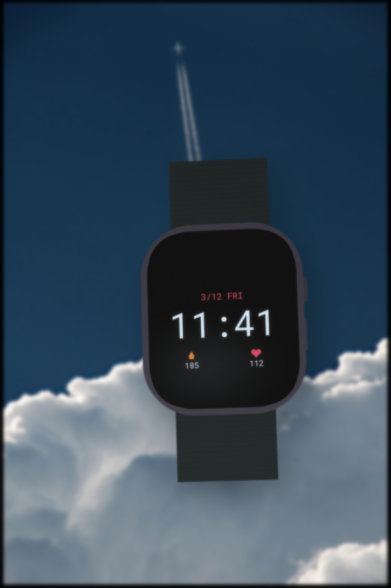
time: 11:41
